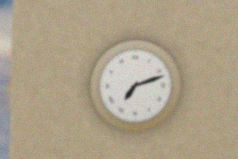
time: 7:12
